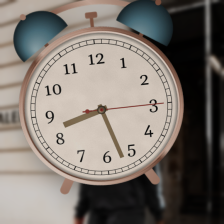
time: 8:27:15
